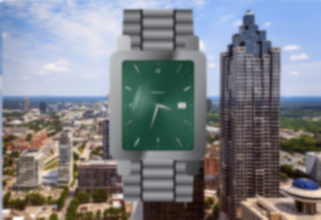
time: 3:33
